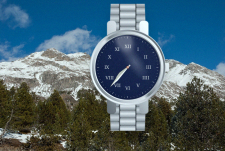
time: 7:37
